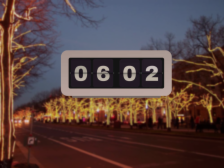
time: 6:02
